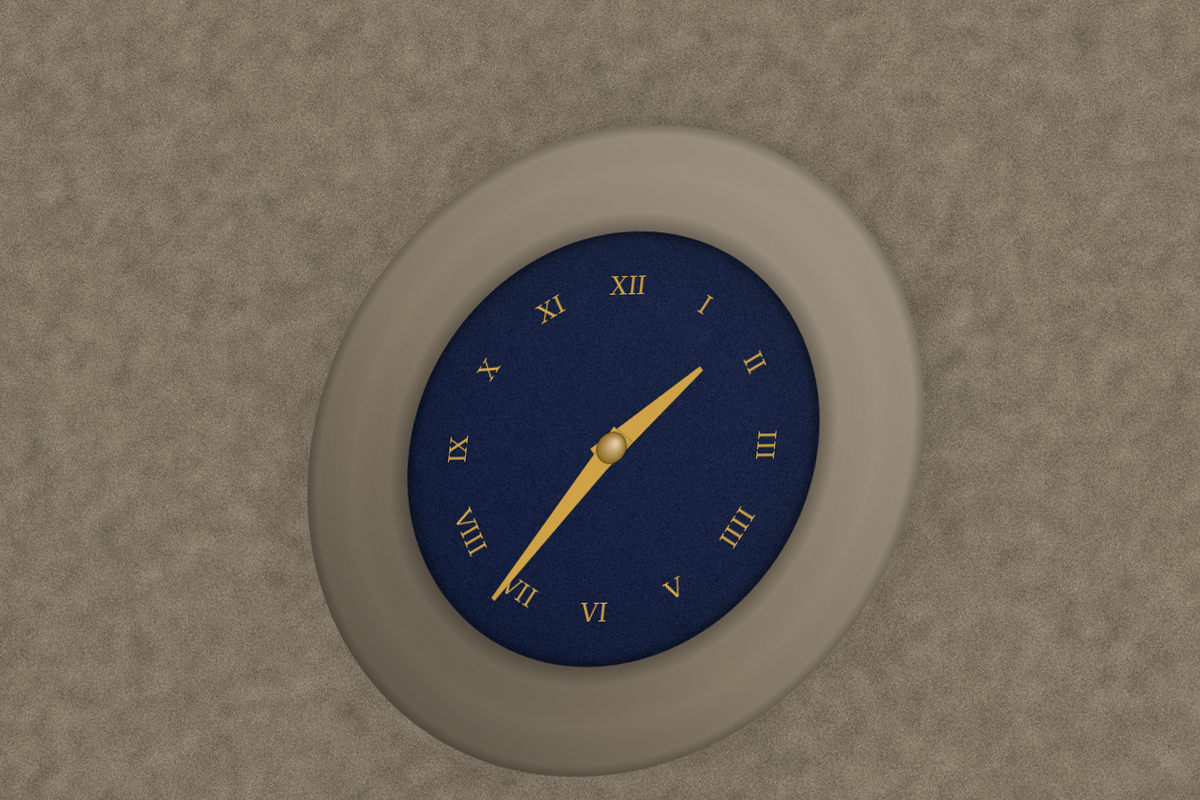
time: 1:36
